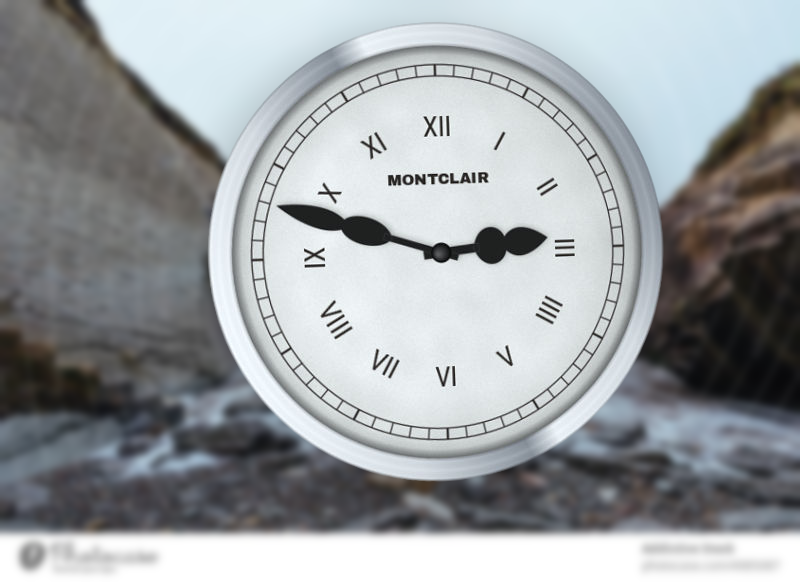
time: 2:48
